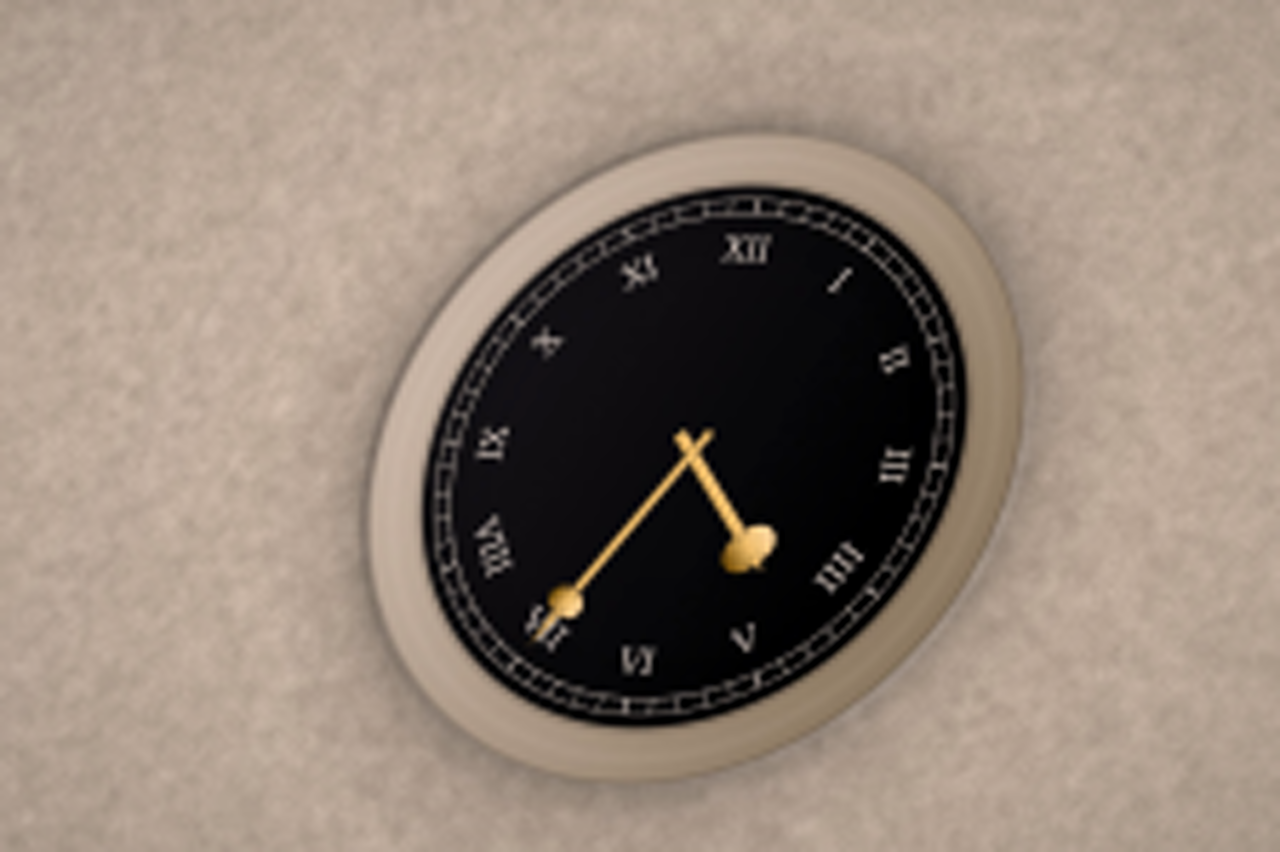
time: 4:35
